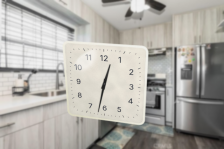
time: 12:32
